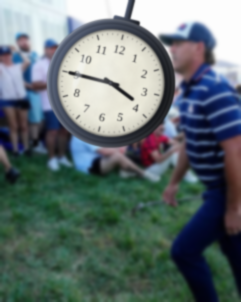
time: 3:45
